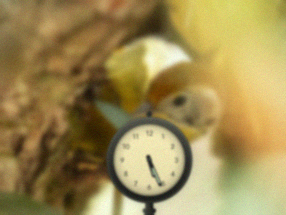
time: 5:26
